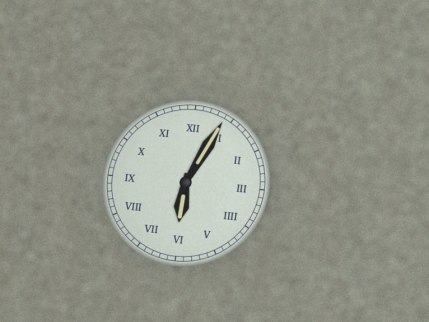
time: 6:04
